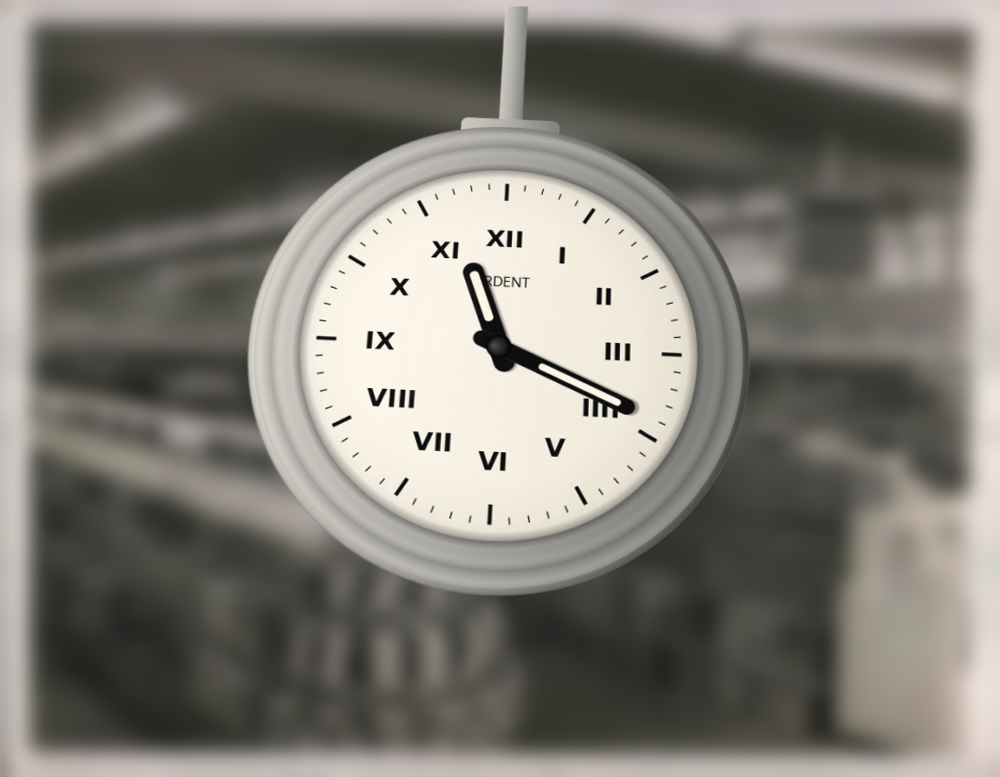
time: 11:19
